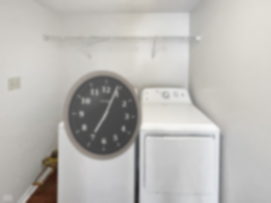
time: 7:04
